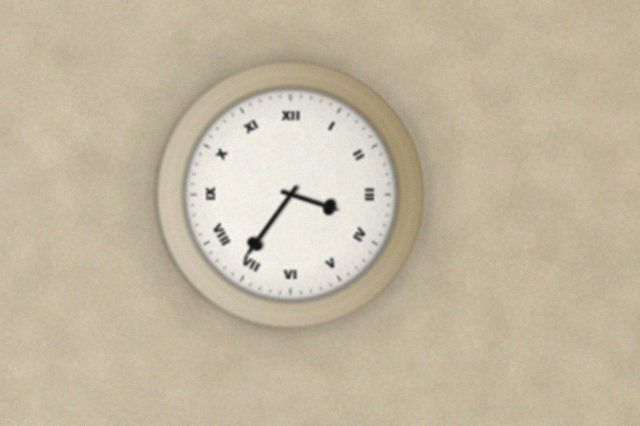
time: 3:36
